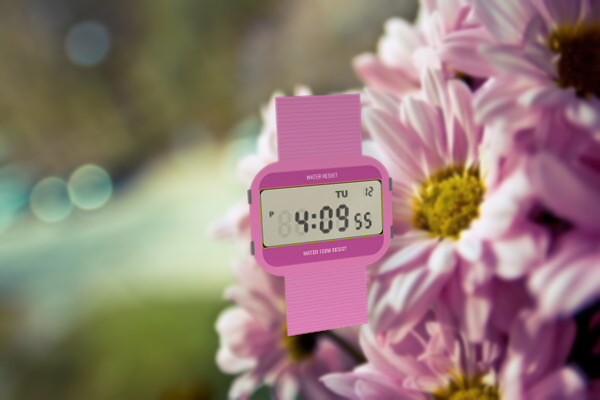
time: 4:09:55
